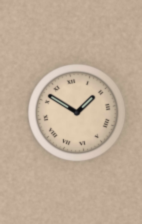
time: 1:52
